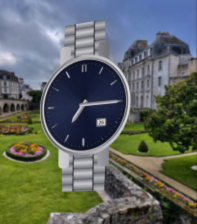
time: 7:15
